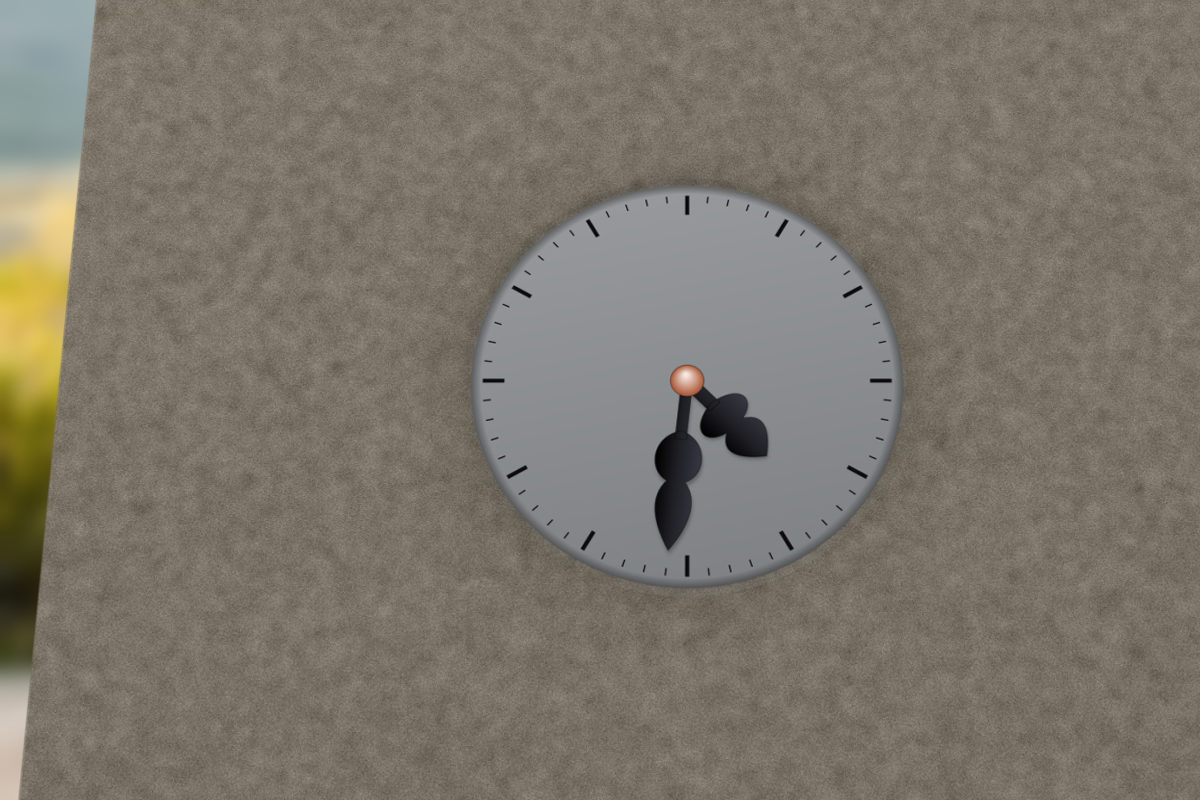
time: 4:31
